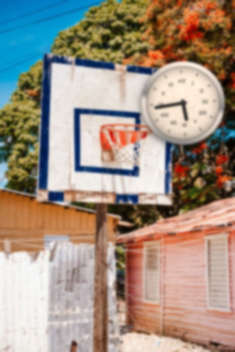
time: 5:44
